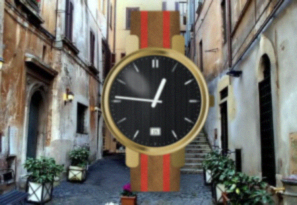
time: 12:46
